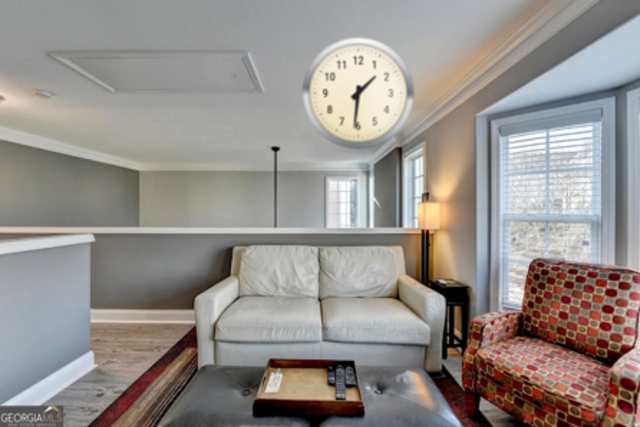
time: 1:31
